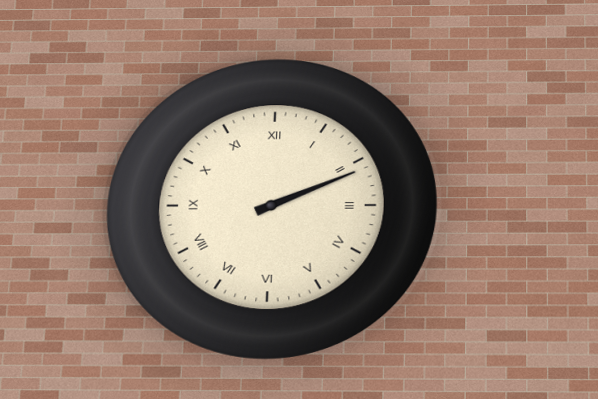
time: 2:11
